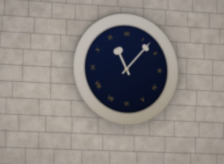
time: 11:07
